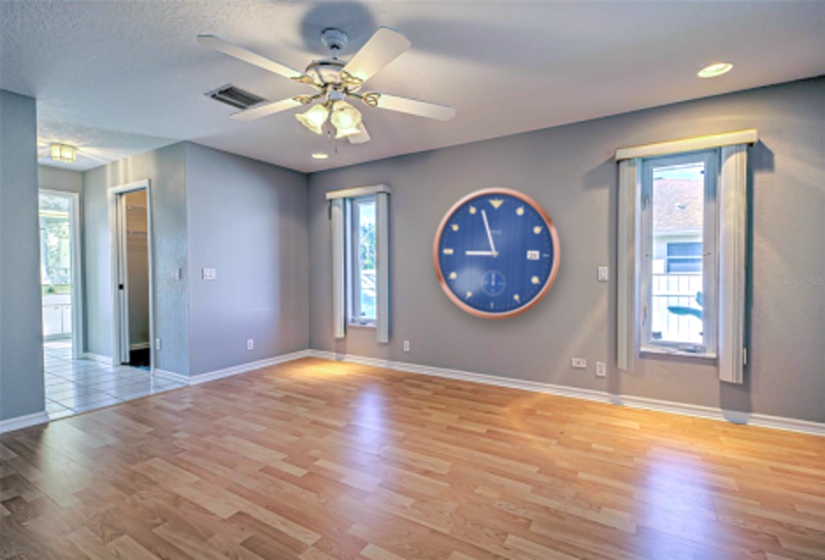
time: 8:57
